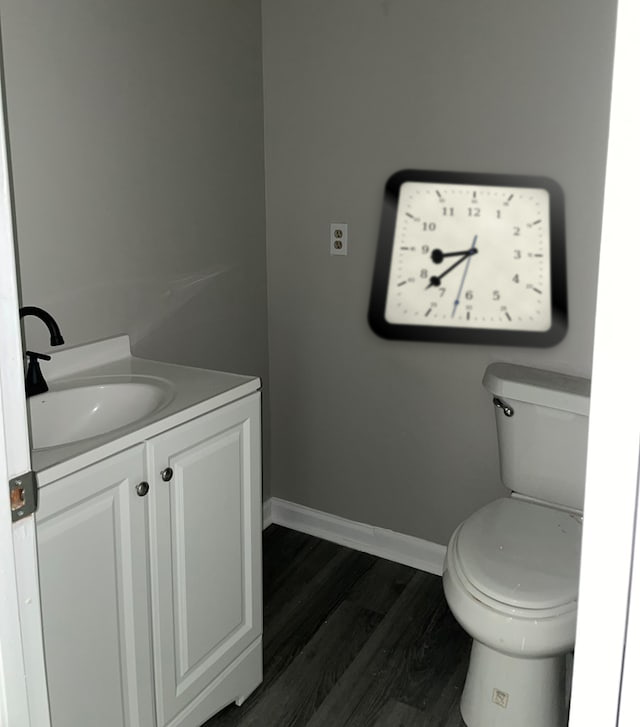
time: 8:37:32
